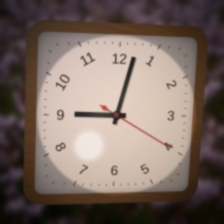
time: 9:02:20
